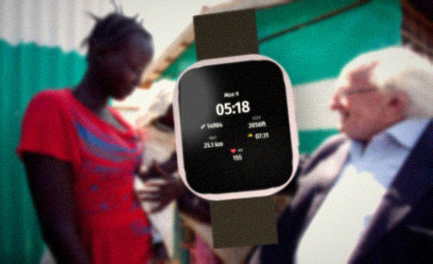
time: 5:18
